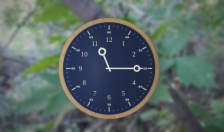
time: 11:15
